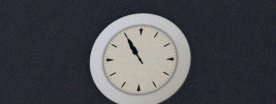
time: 10:55
